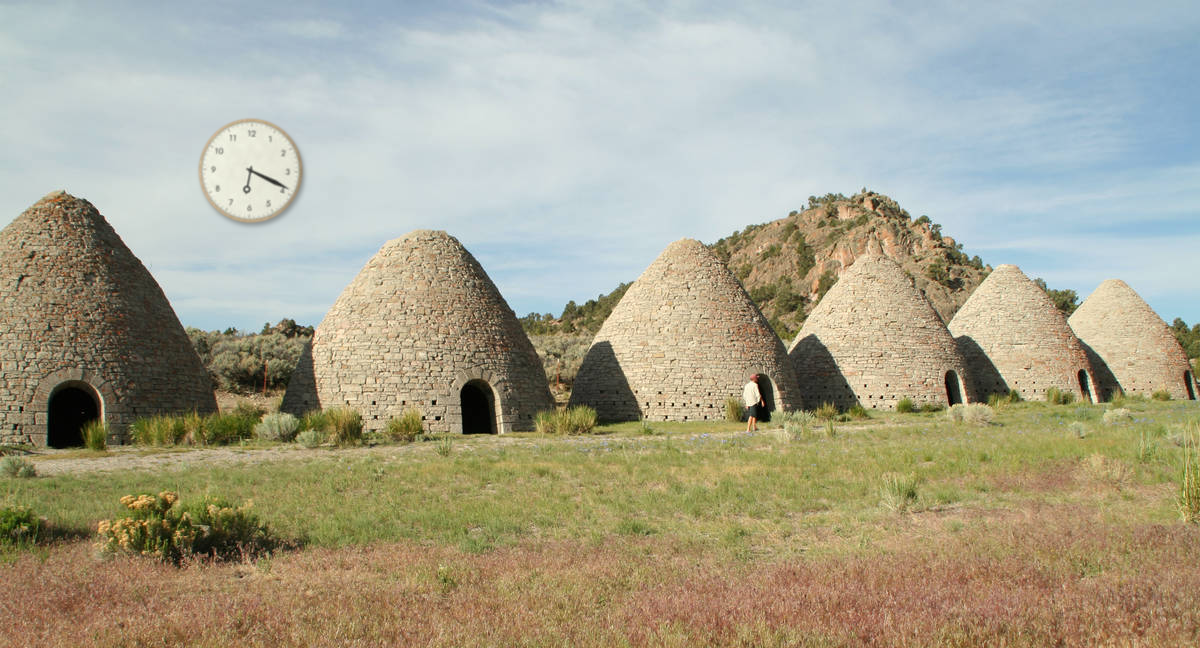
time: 6:19
